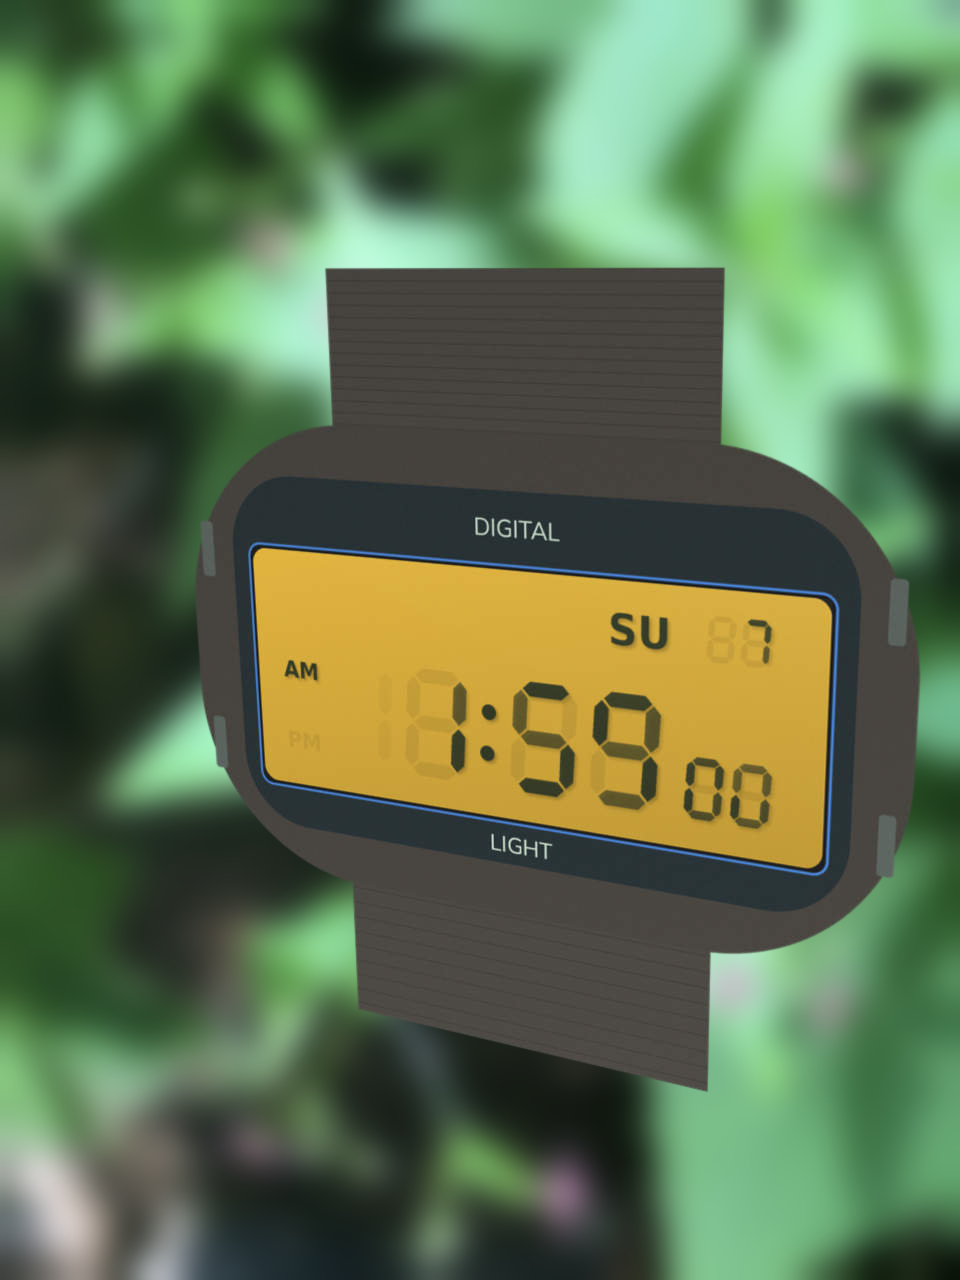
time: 1:59:00
